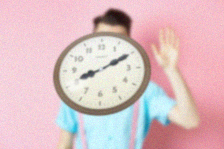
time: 8:10
